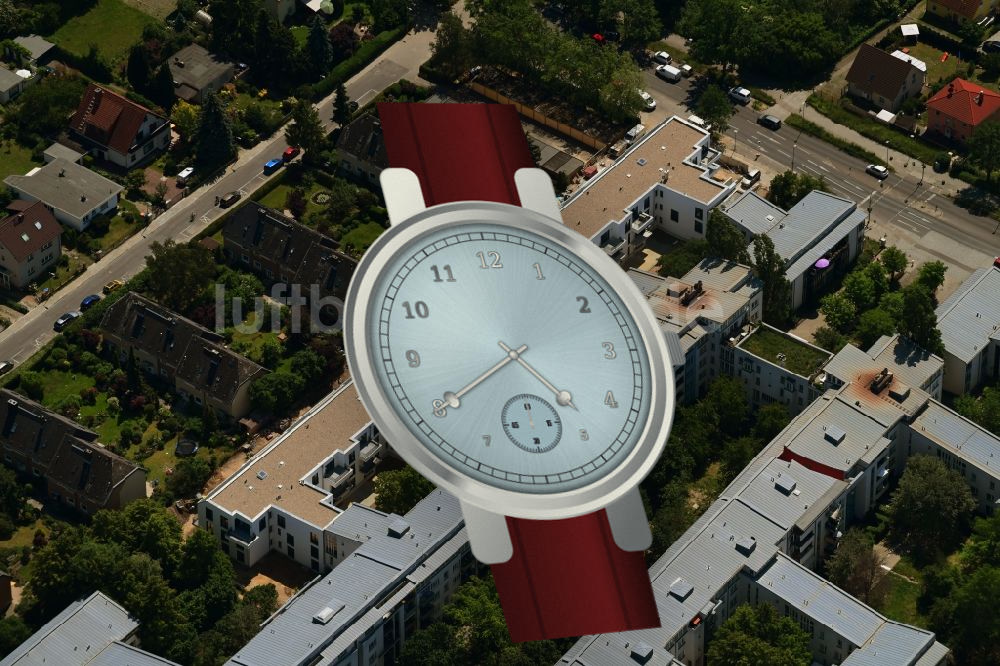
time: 4:40
